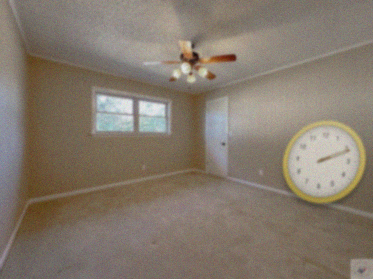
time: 2:11
